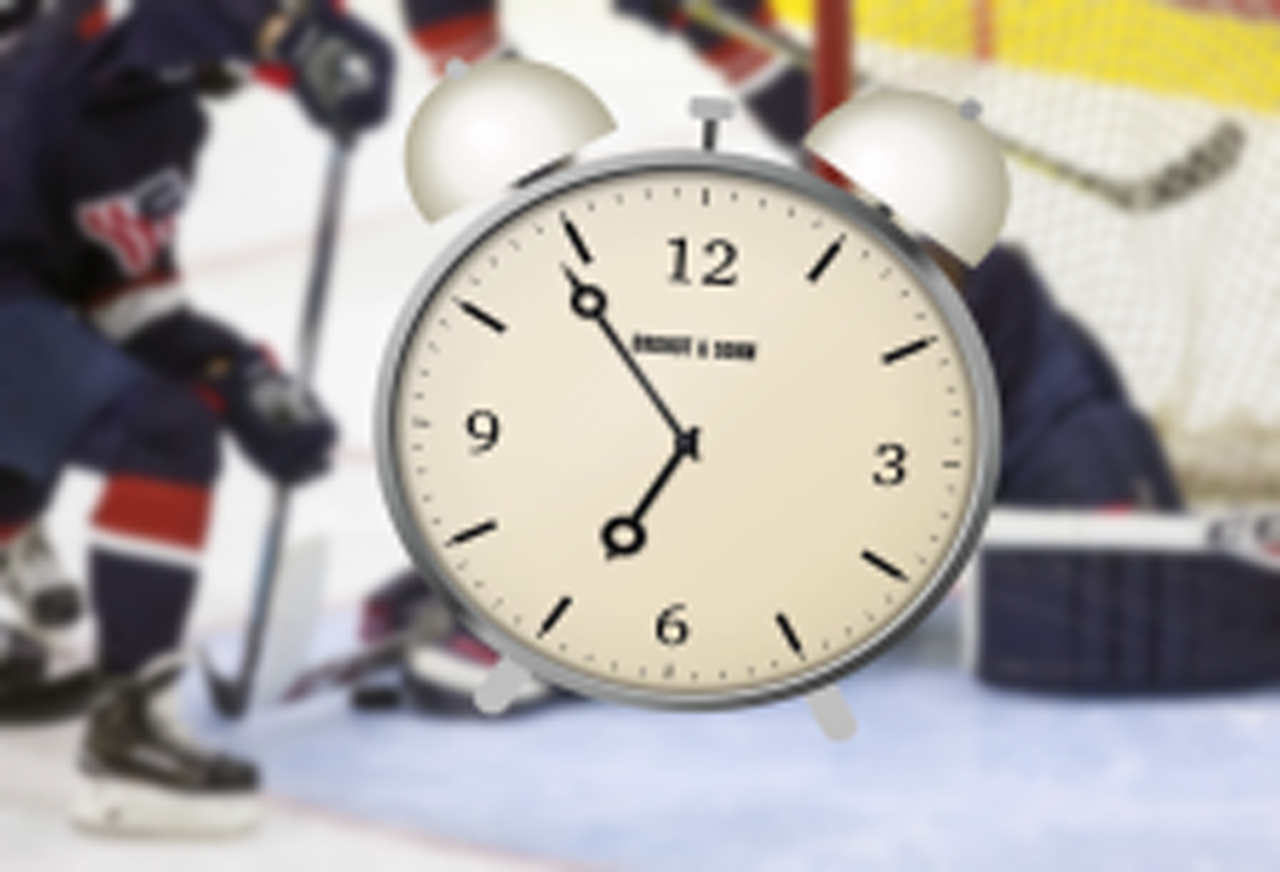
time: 6:54
